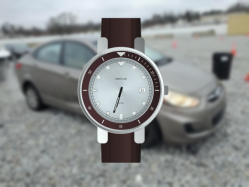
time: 6:33
